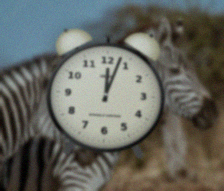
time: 12:03
